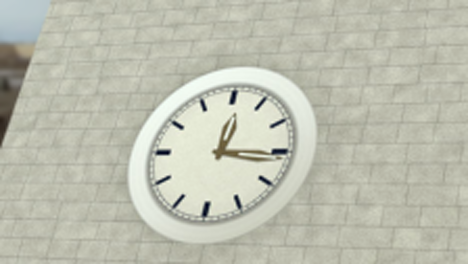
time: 12:16
